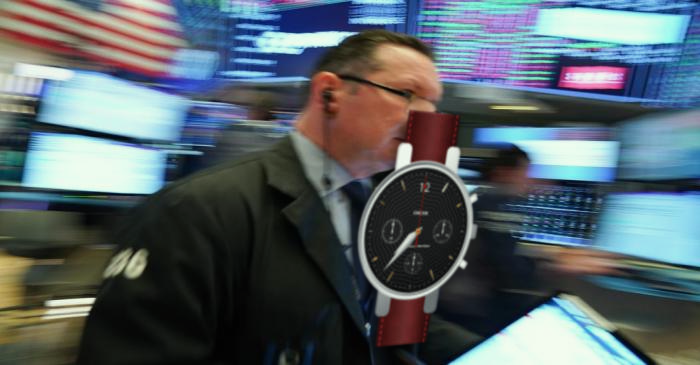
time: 7:37
